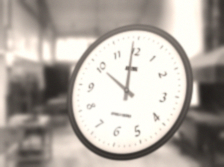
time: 9:59
